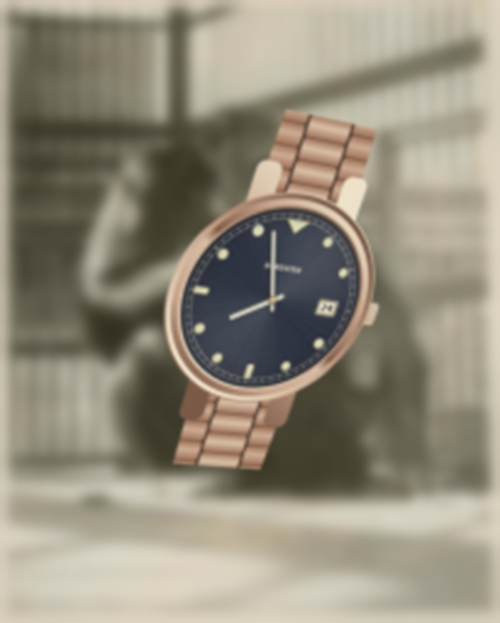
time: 7:57
